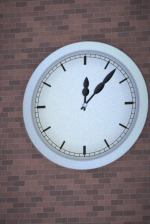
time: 12:07
